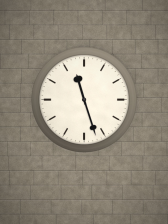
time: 11:27
